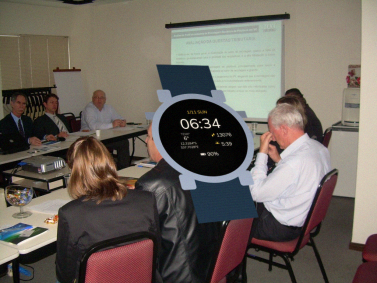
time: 6:34
